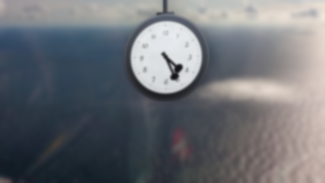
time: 4:26
